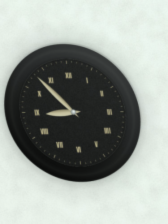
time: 8:53
